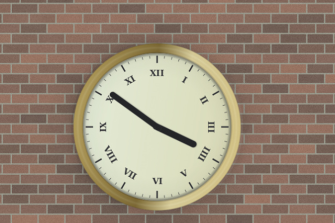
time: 3:51
